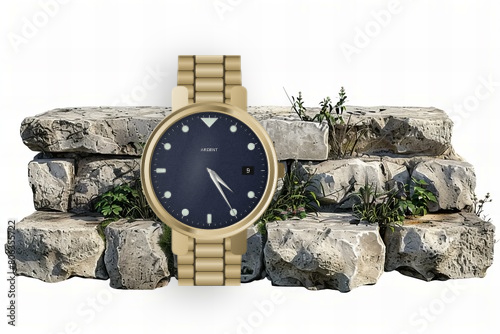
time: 4:25
